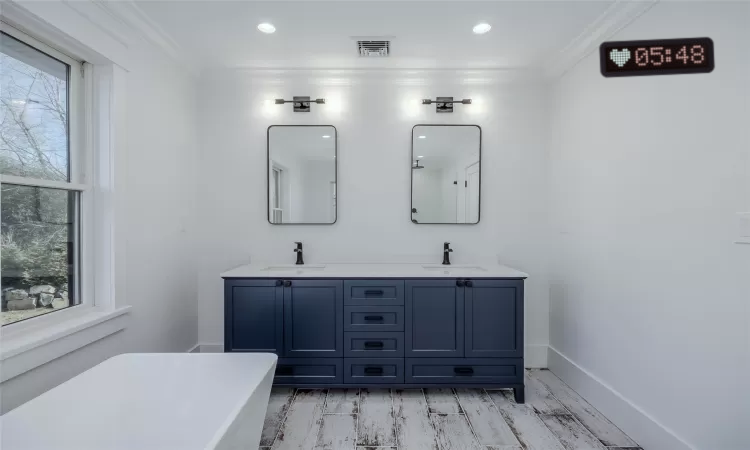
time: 5:48
